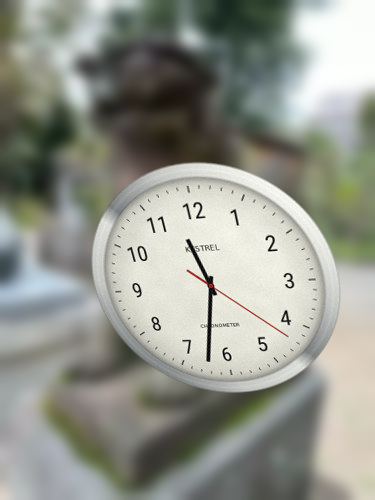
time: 11:32:22
